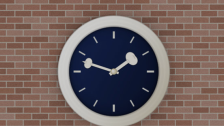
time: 1:48
